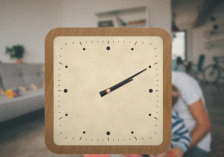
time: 2:10
